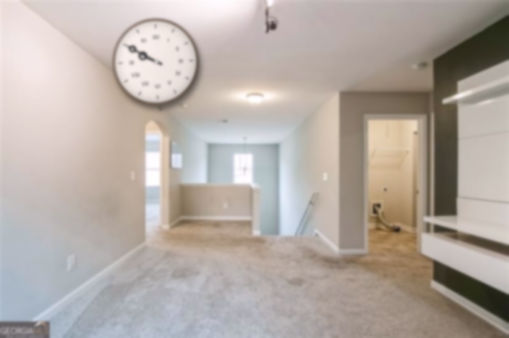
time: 9:50
